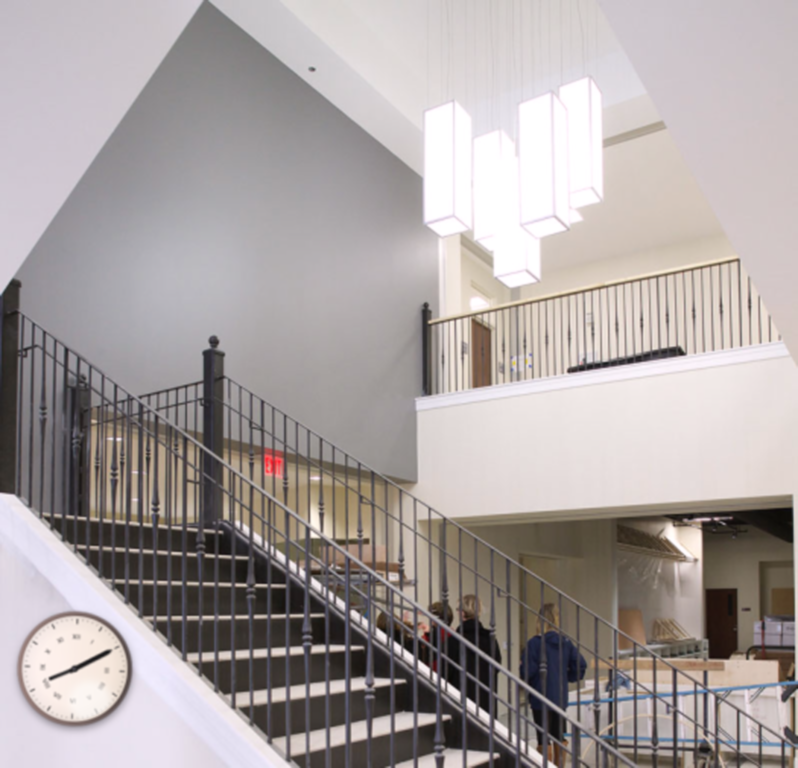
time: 8:10
